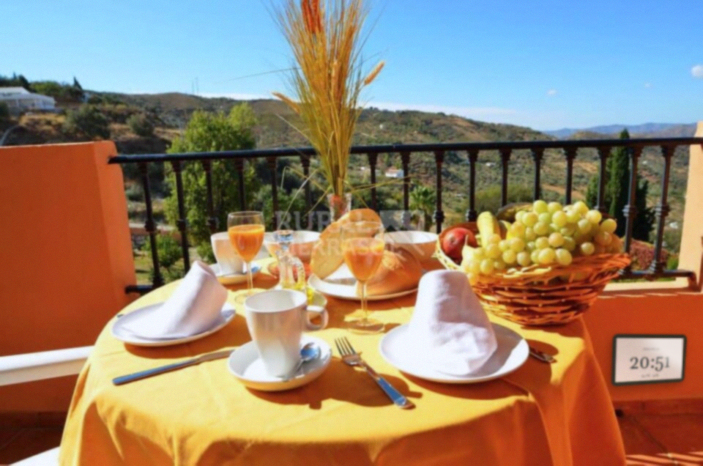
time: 20:51
